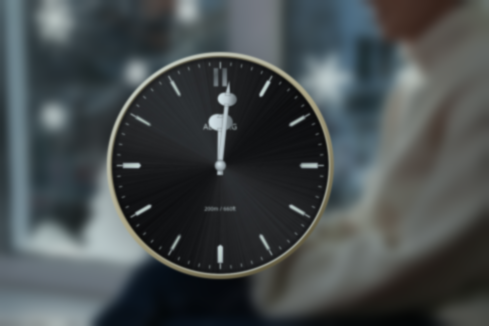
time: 12:01
